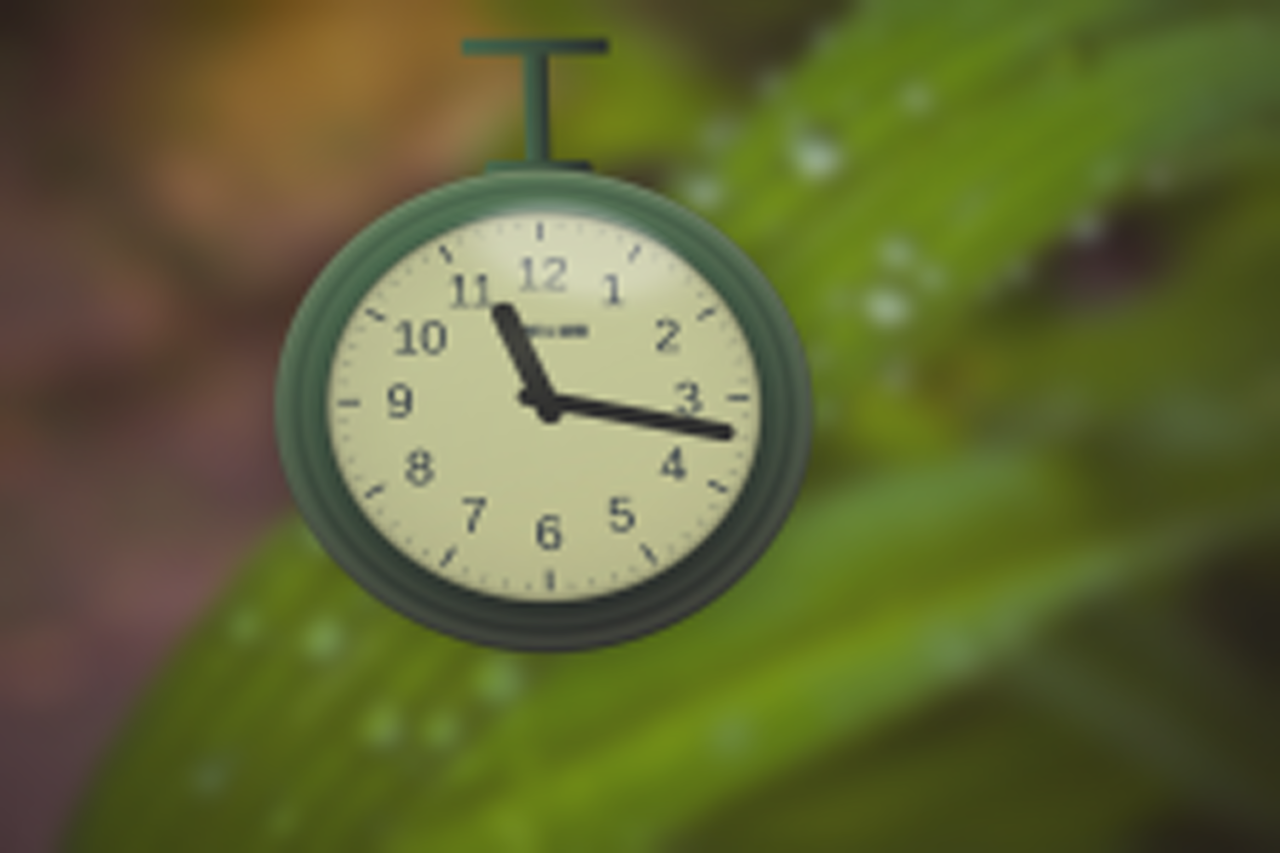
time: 11:17
